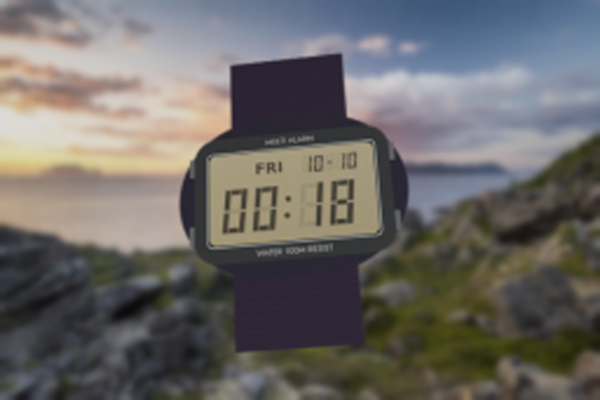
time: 0:18
